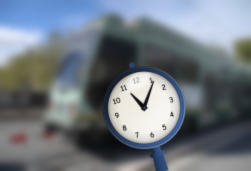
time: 11:06
